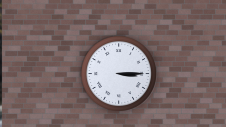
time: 3:15
